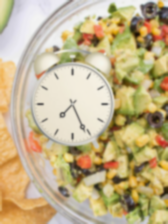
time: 7:26
